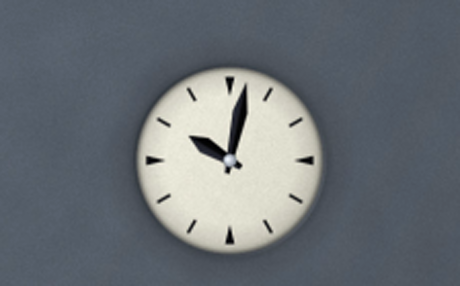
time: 10:02
